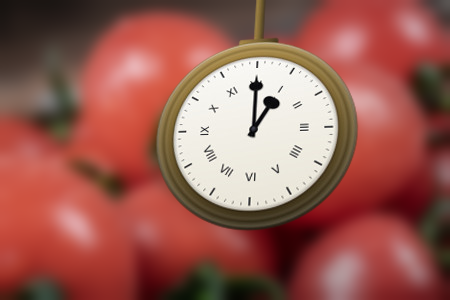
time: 1:00
